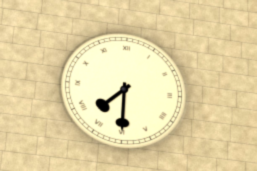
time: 7:30
